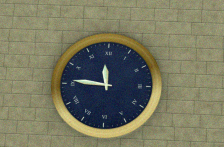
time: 11:46
